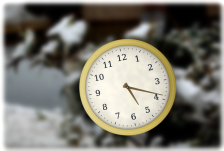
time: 5:19
